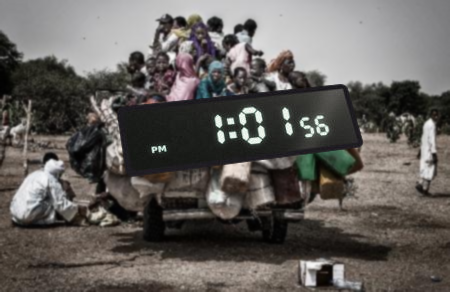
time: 1:01:56
